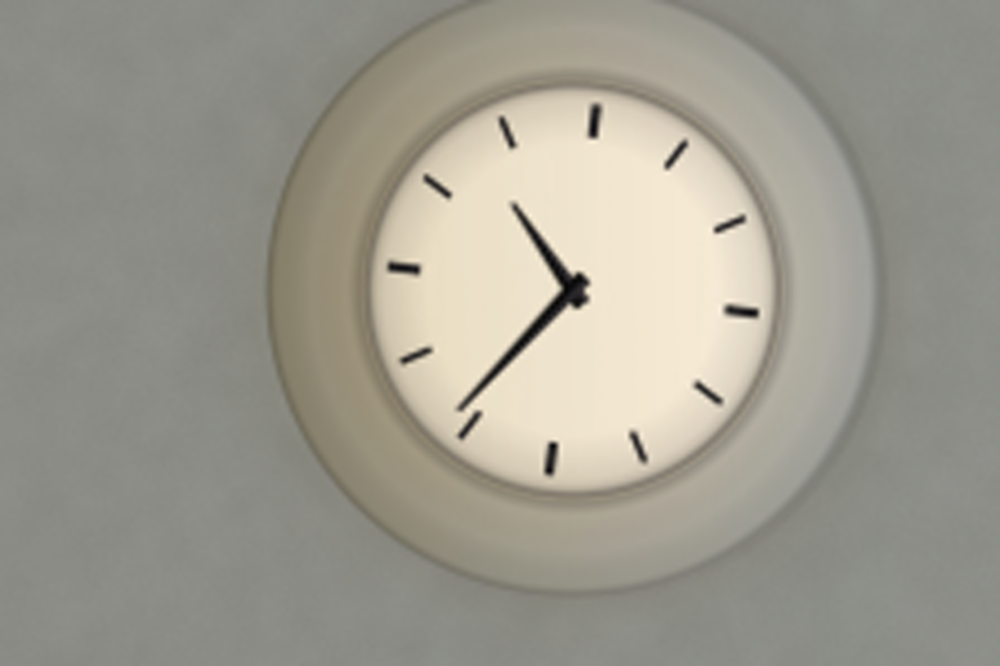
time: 10:36
